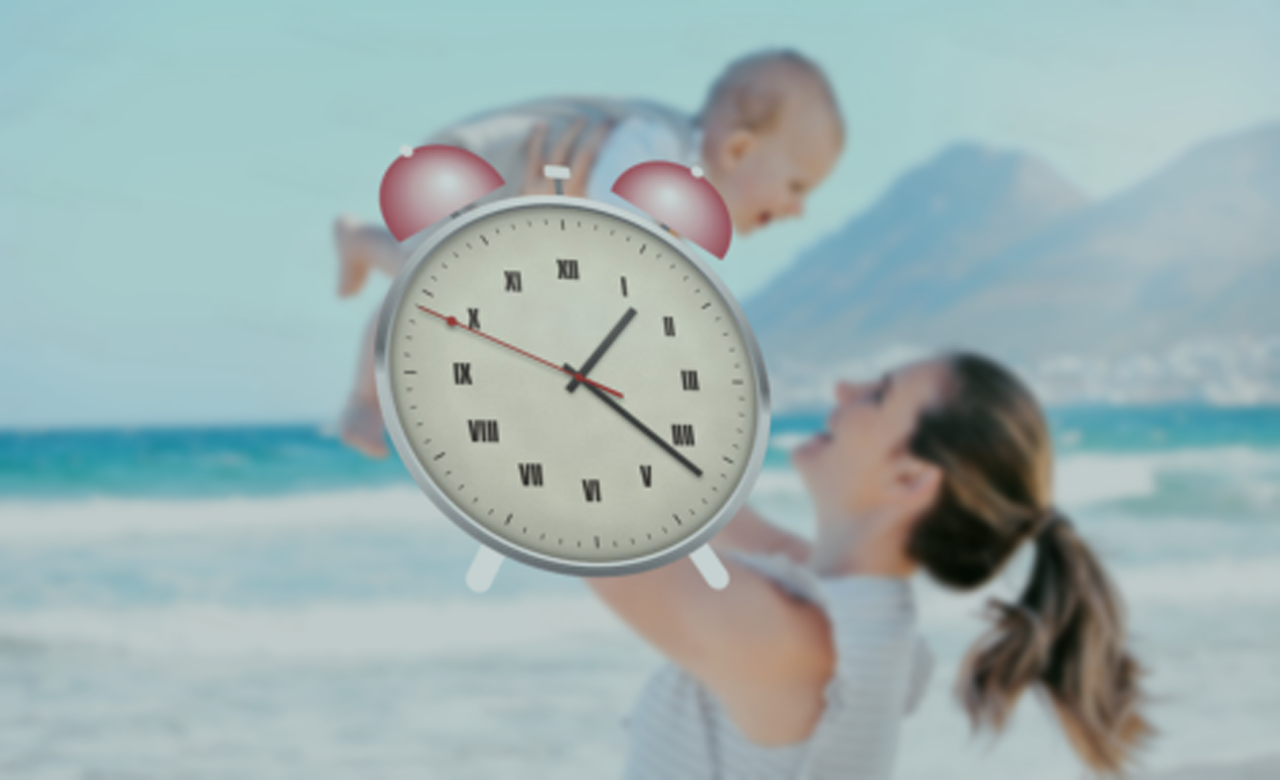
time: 1:21:49
